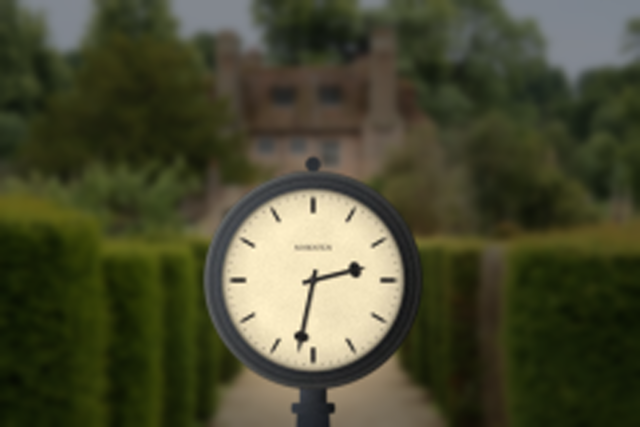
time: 2:32
